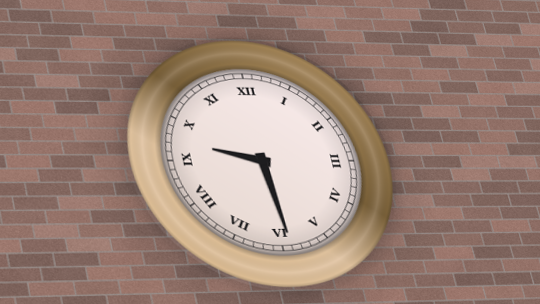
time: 9:29
